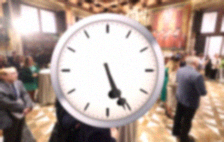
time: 5:26
